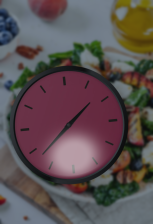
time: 1:38
